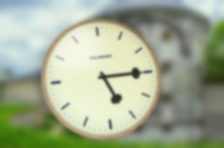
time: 5:15
